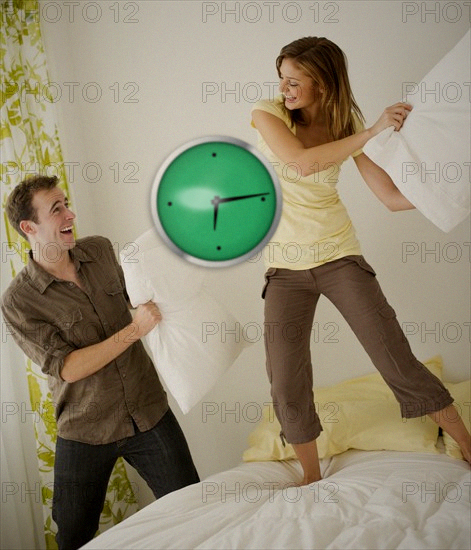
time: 6:14
